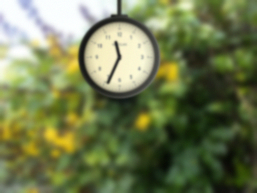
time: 11:34
